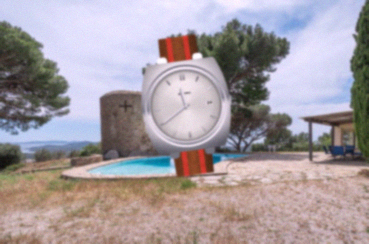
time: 11:40
